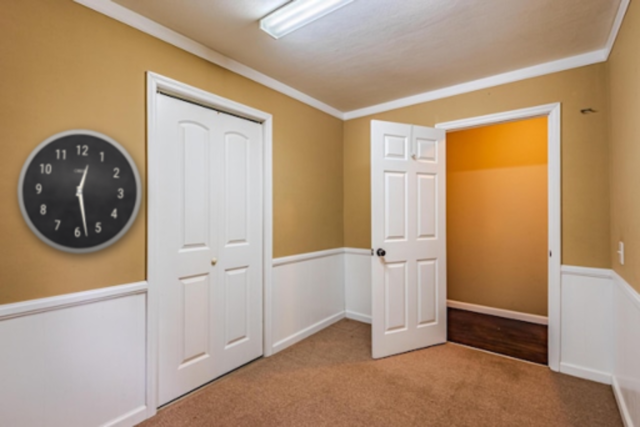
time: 12:28
